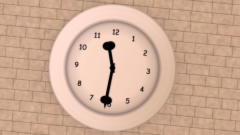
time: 11:31
